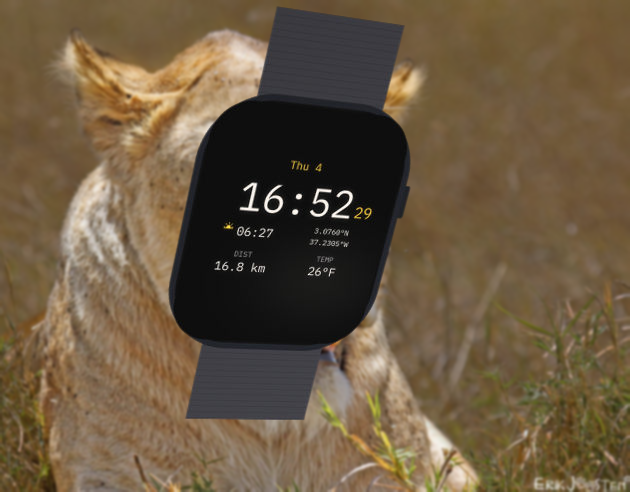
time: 16:52:29
